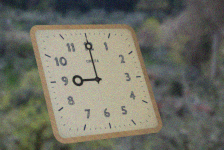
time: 9:00
